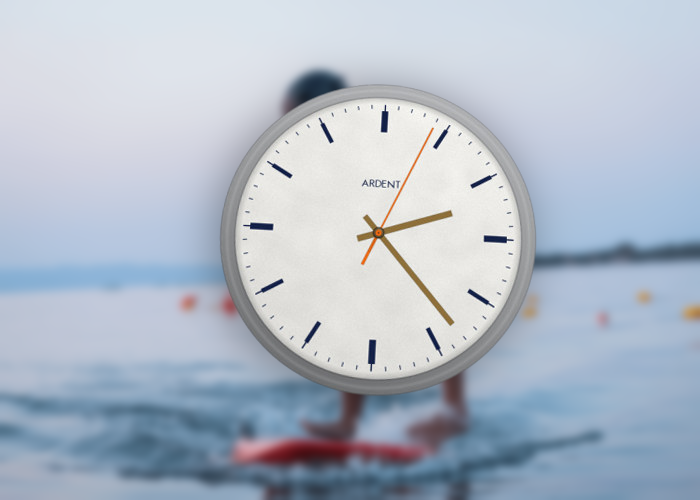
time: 2:23:04
